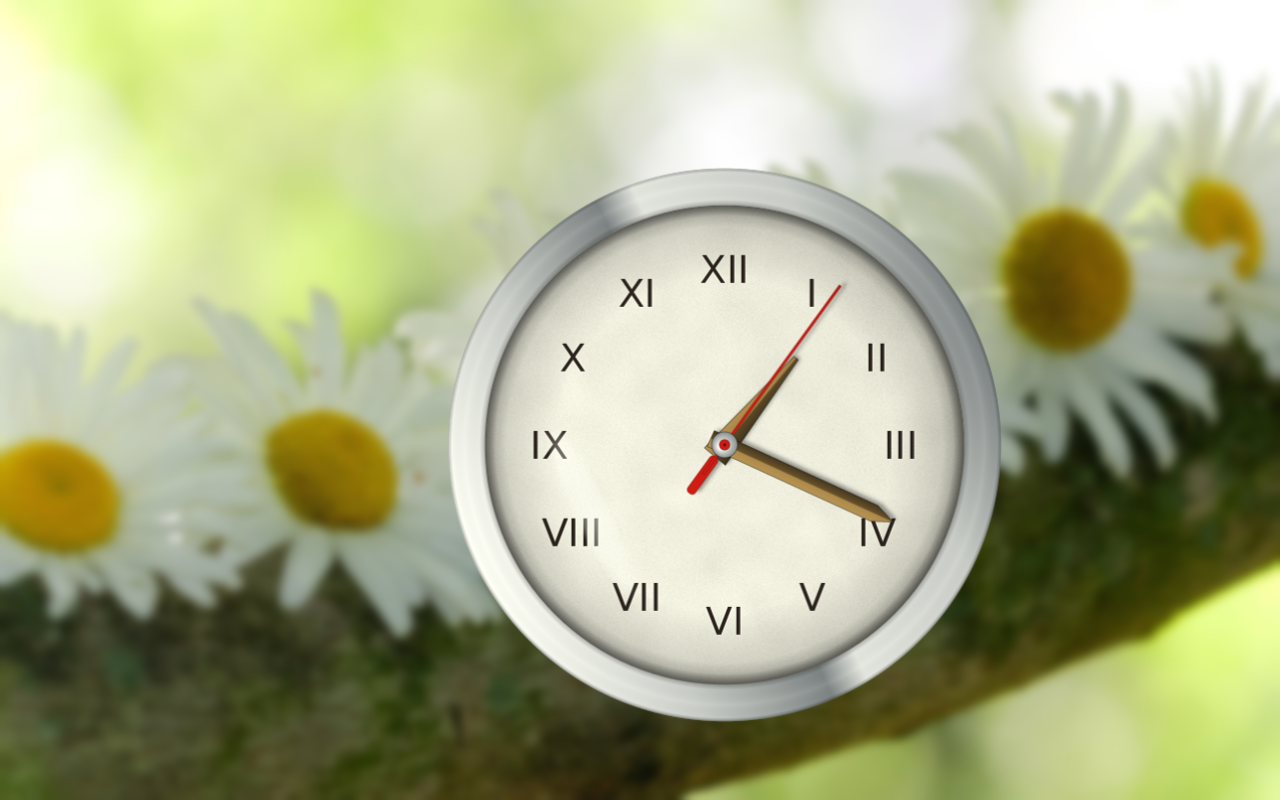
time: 1:19:06
